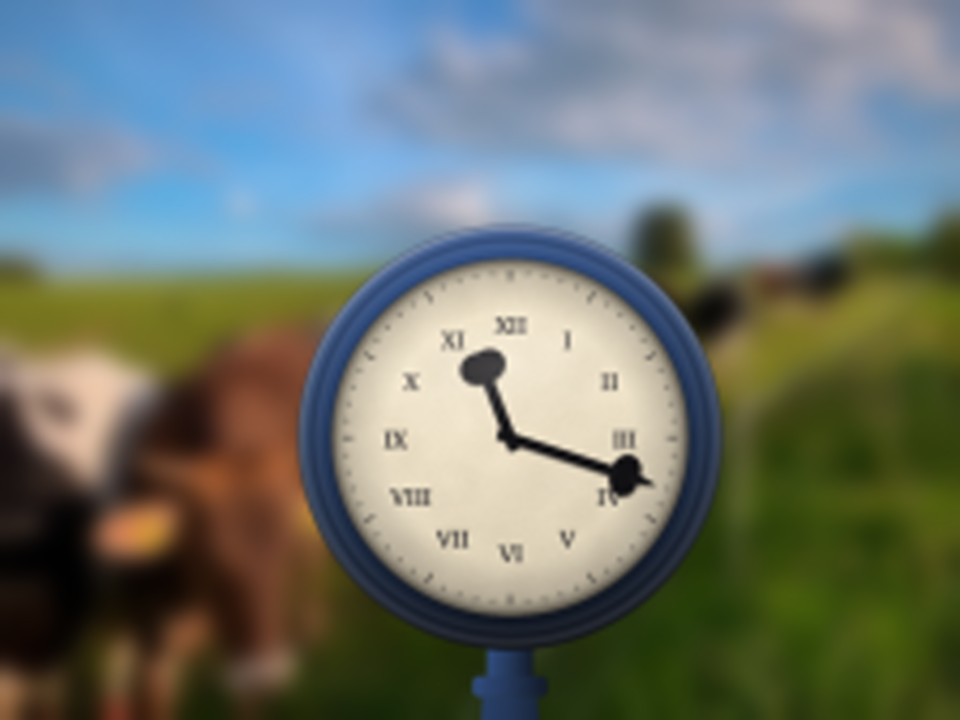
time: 11:18
